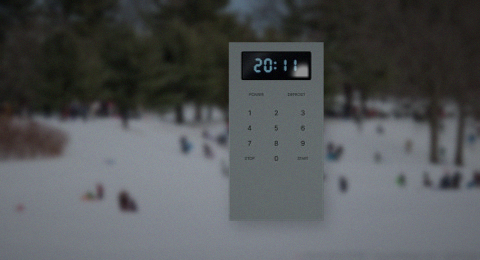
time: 20:11
